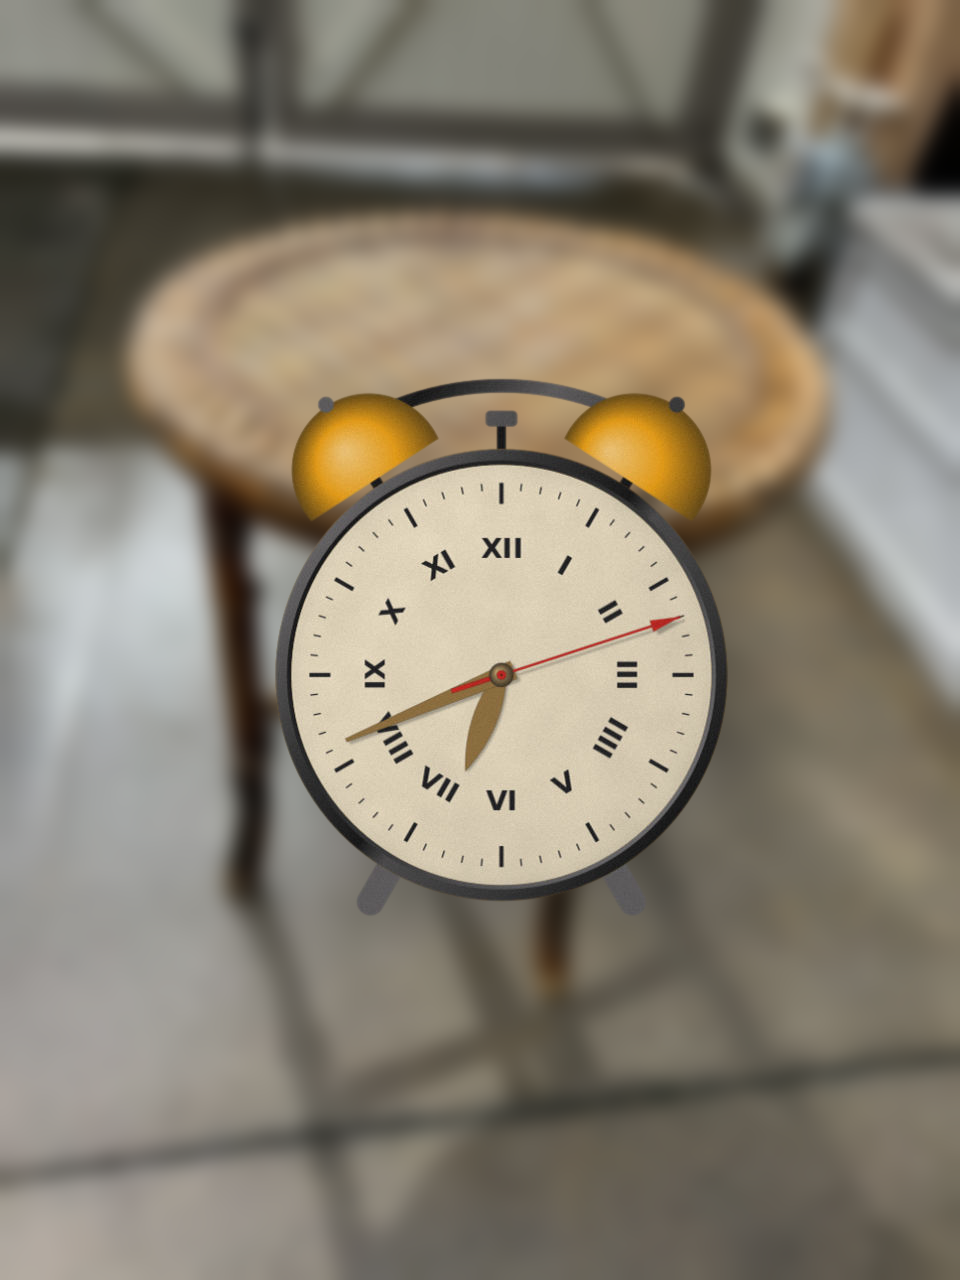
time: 6:41:12
